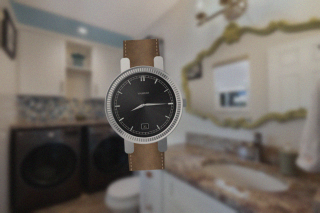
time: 8:15
